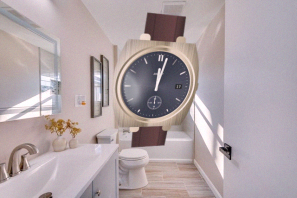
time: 12:02
